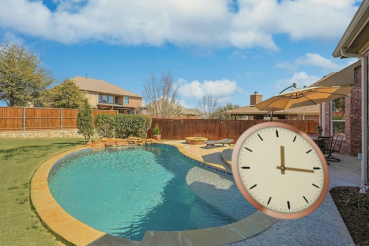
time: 12:16
